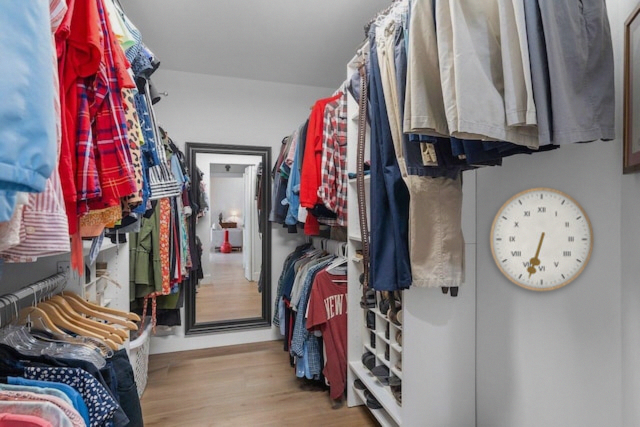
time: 6:33
